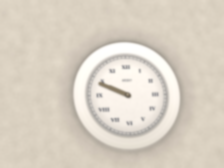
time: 9:49
